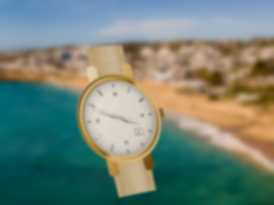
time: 3:49
